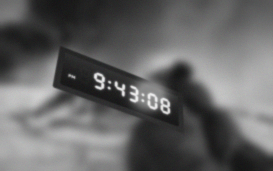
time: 9:43:08
